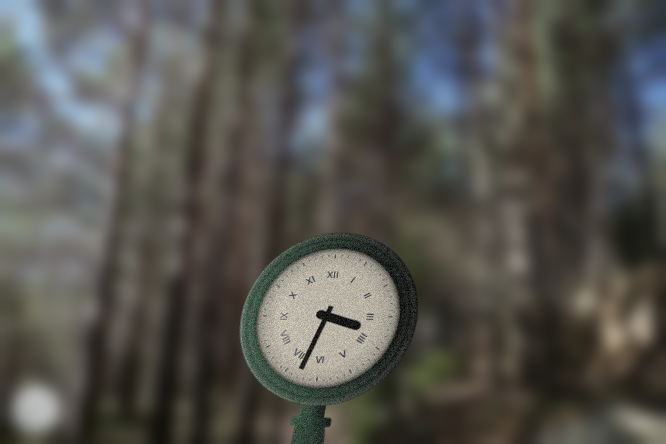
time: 3:33
